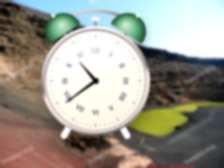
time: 10:39
